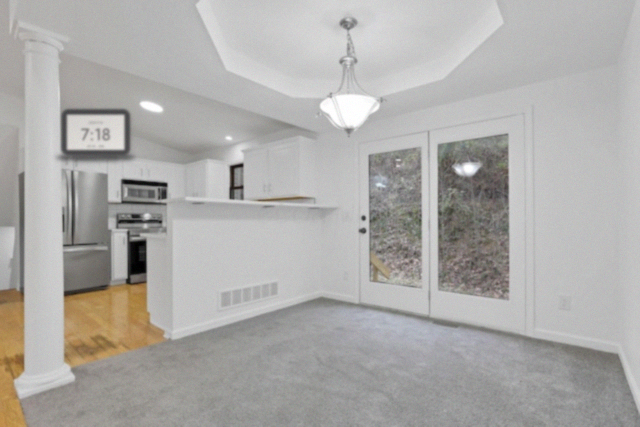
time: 7:18
